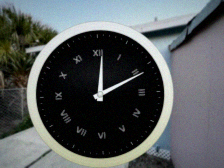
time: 12:11
